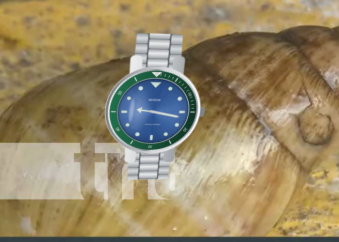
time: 9:17
